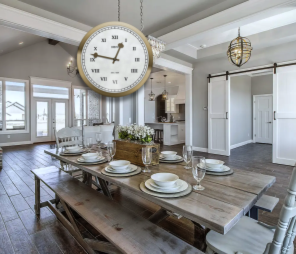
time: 12:47
